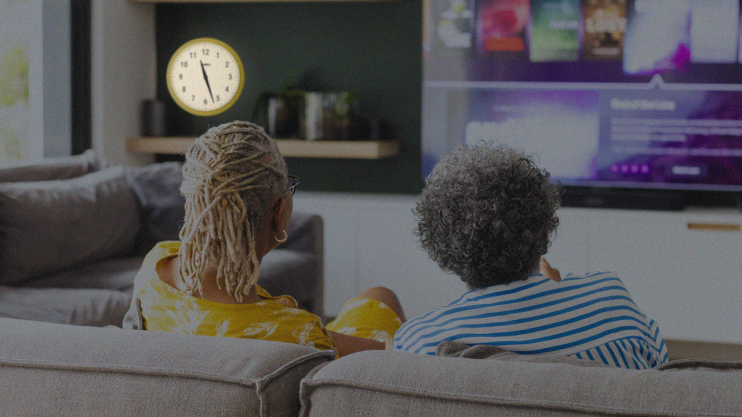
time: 11:27
